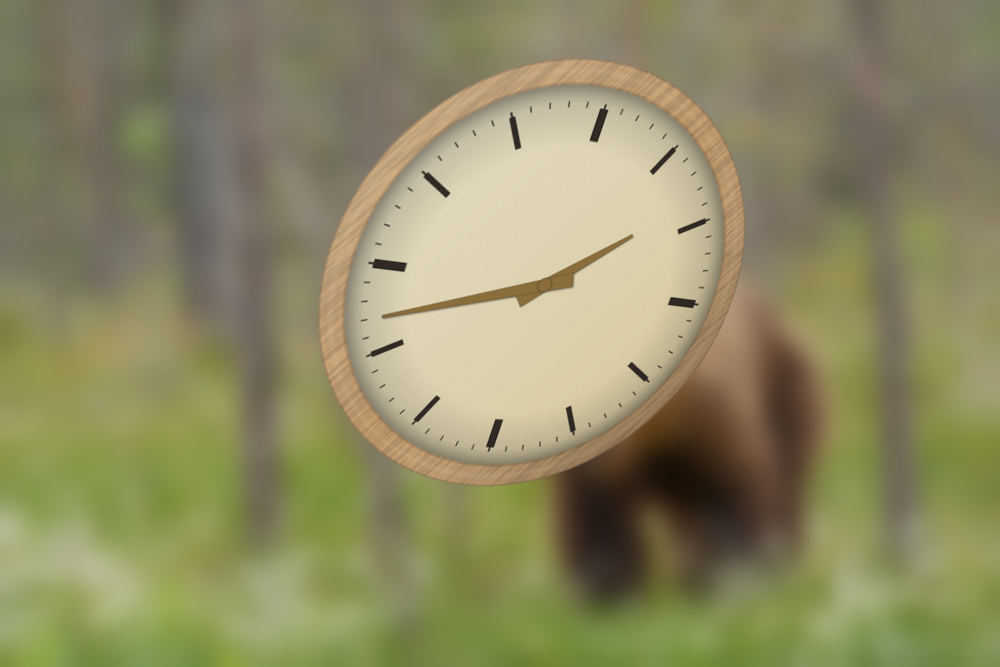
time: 1:42
